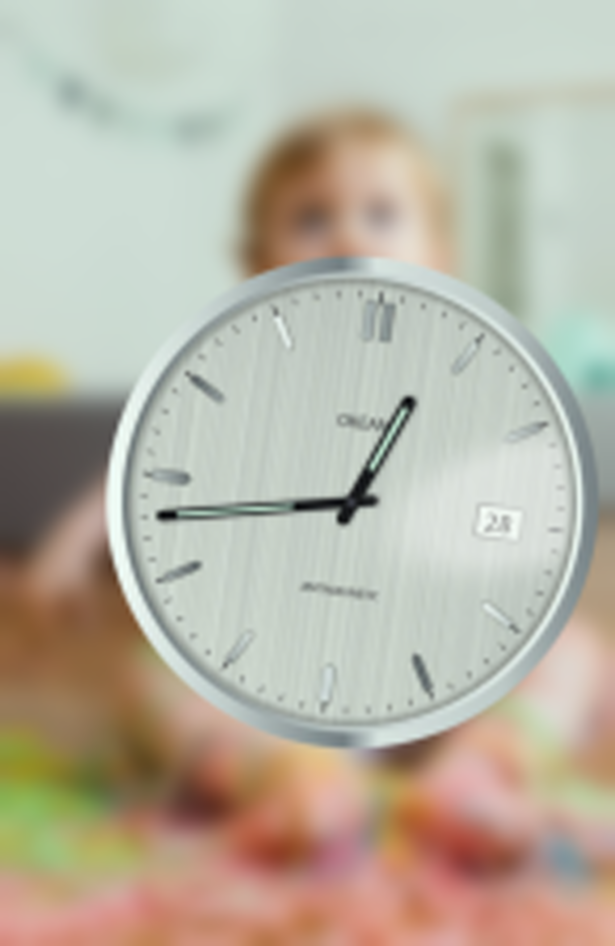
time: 12:43
